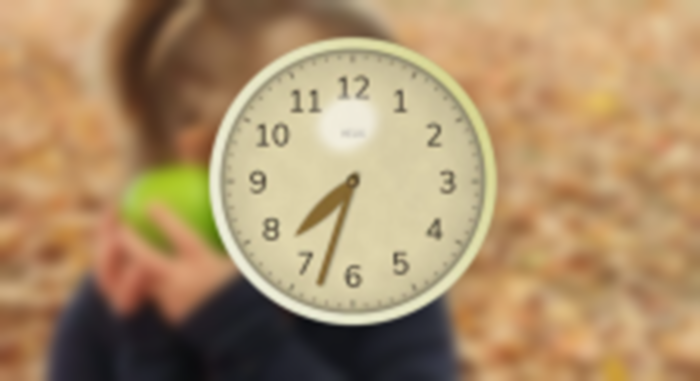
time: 7:33
